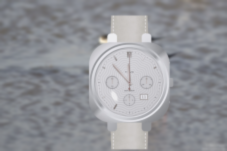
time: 11:53
